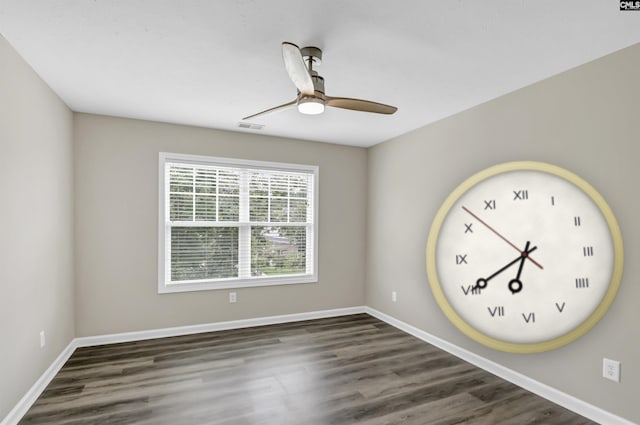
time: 6:39:52
